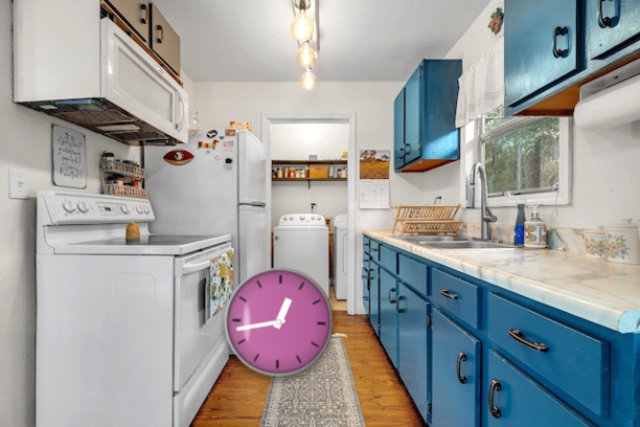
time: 12:43
